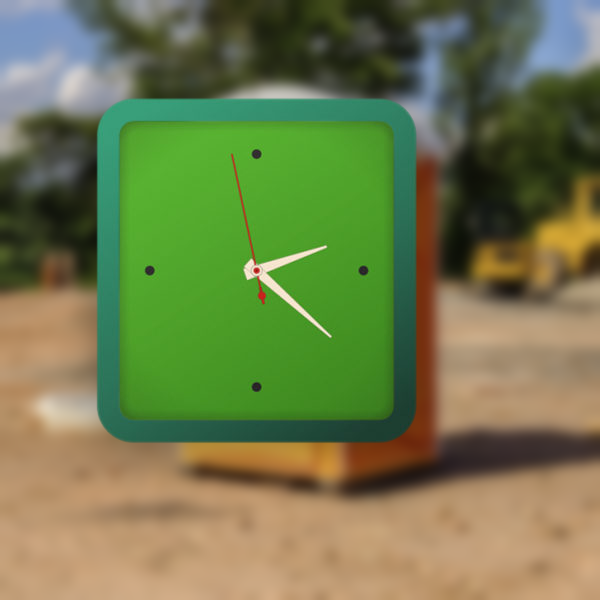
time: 2:21:58
